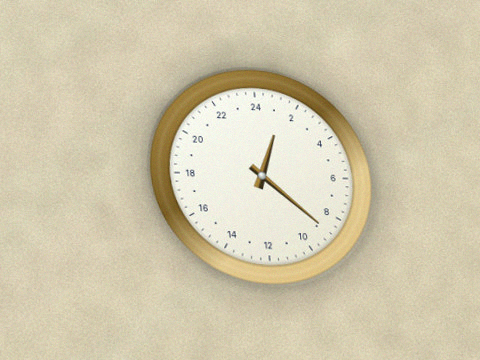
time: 1:22
